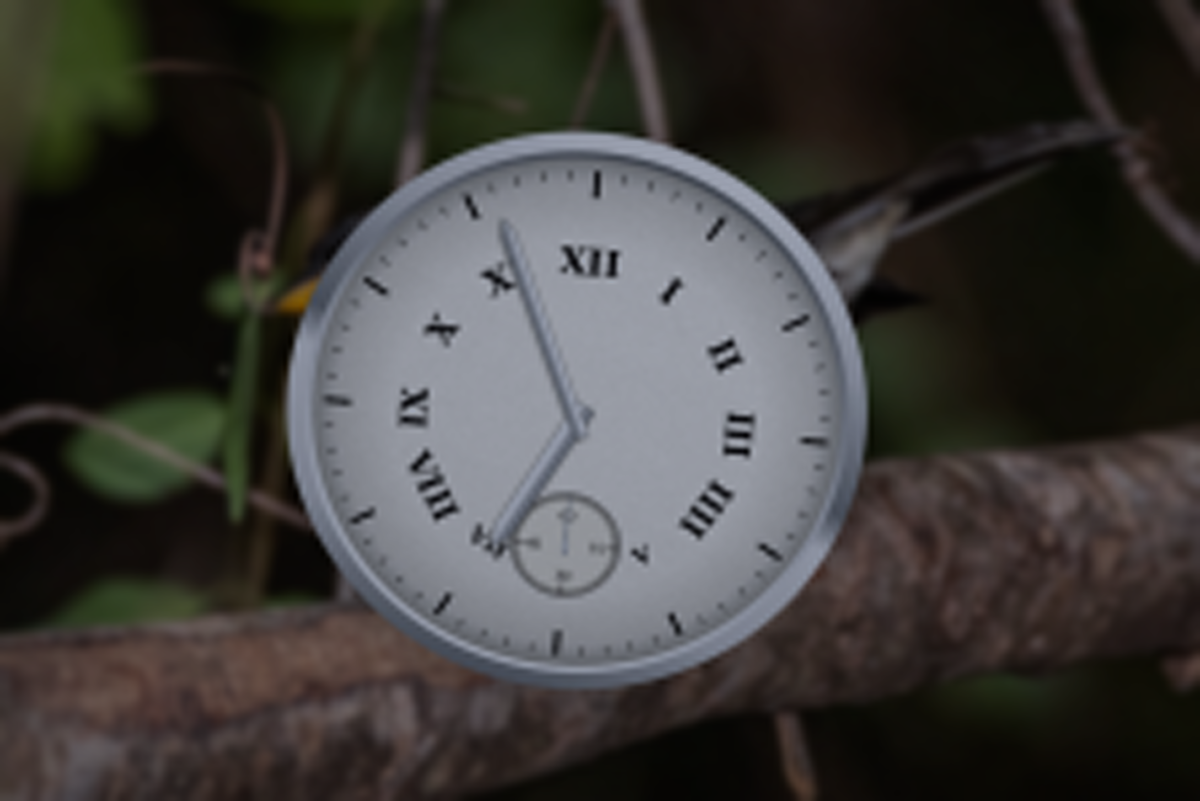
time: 6:56
